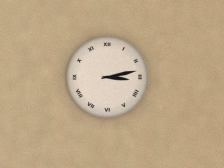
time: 3:13
